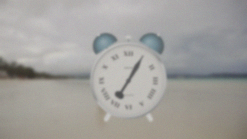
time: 7:05
